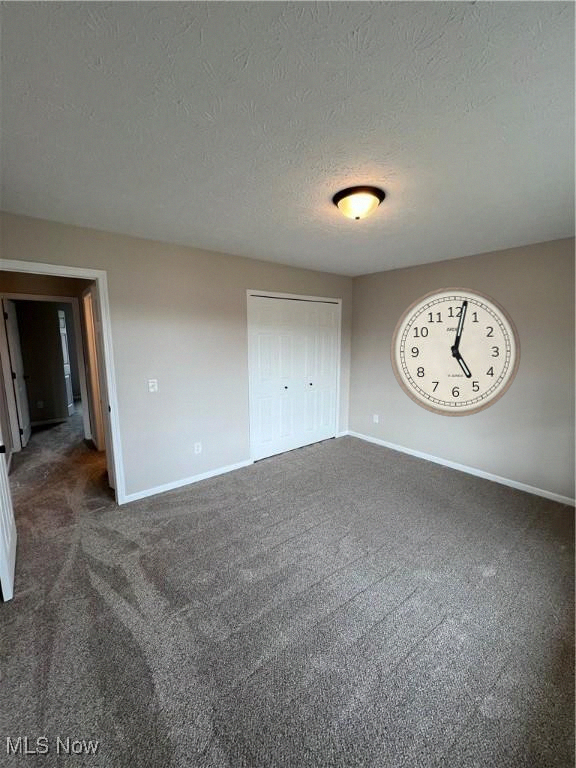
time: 5:02
